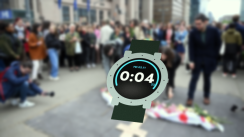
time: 0:04
